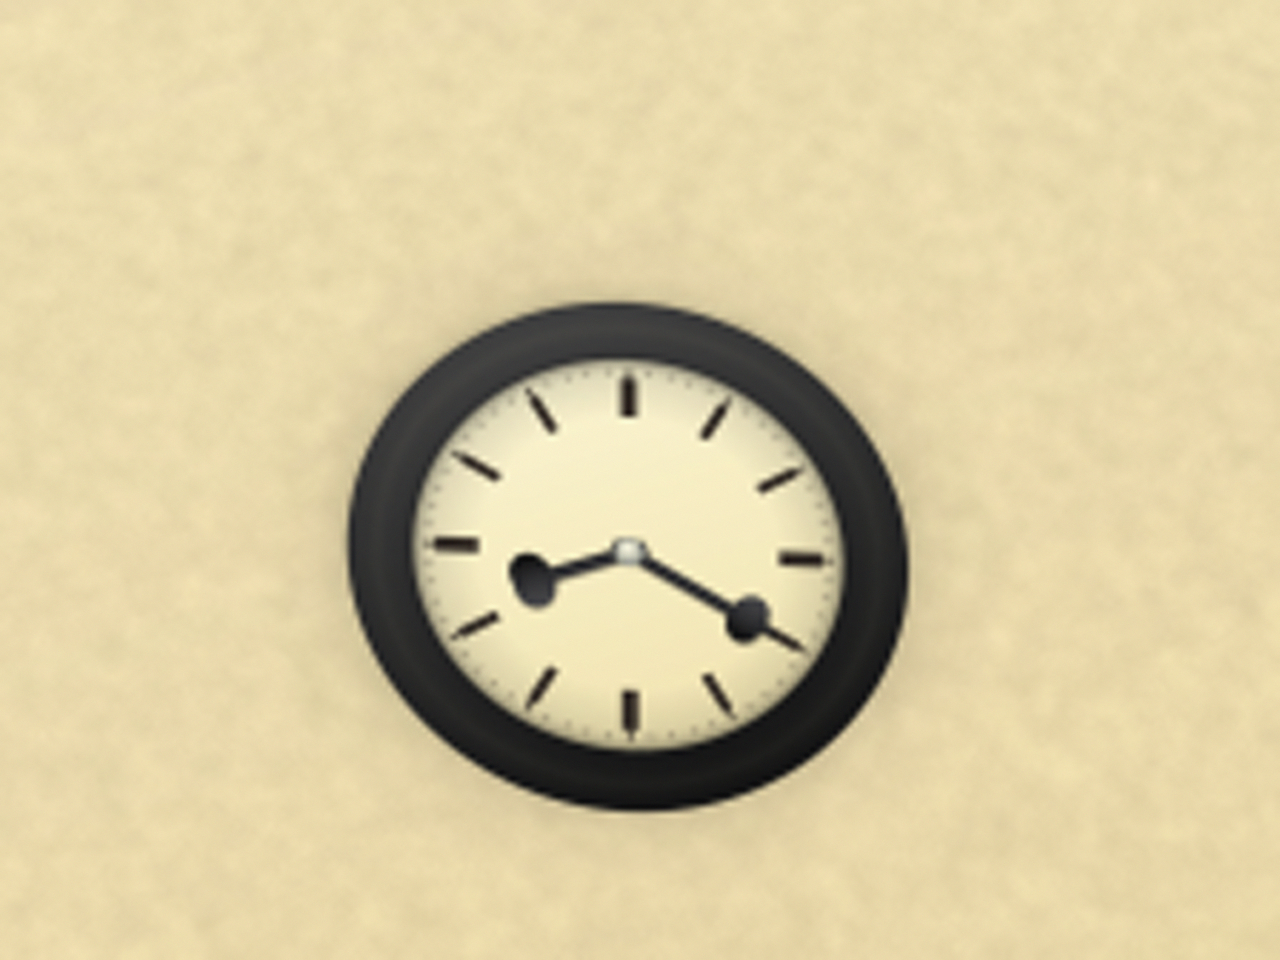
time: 8:20
